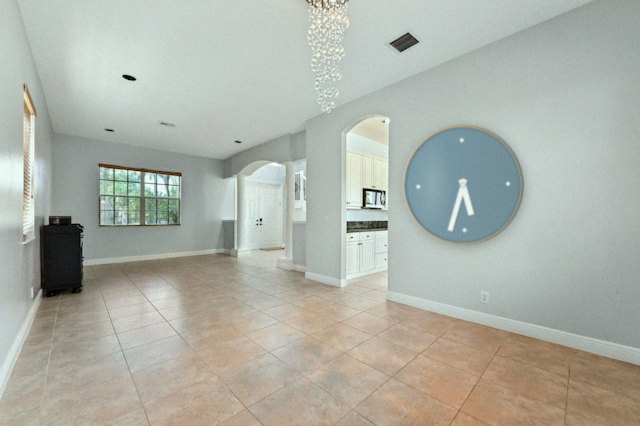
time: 5:33
